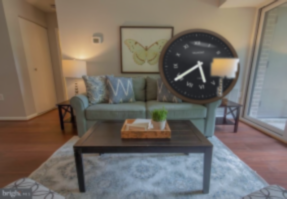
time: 5:40
